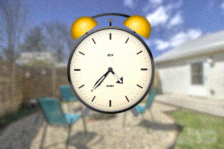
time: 4:37
